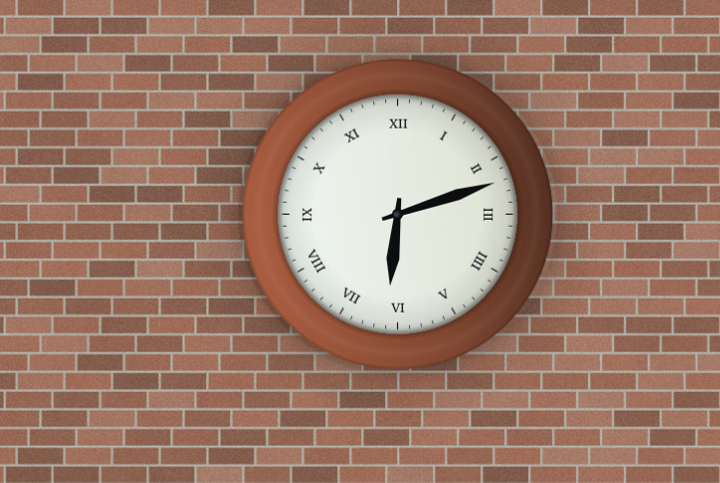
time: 6:12
